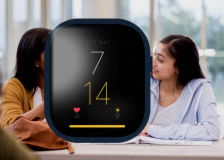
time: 7:14
